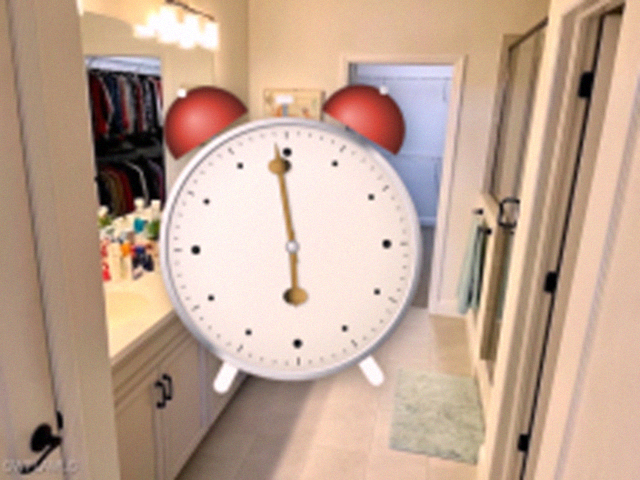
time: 5:59
